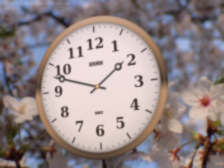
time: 1:48
